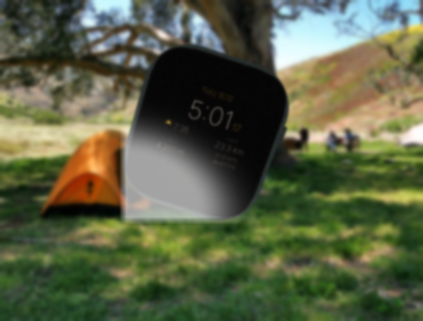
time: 5:01
